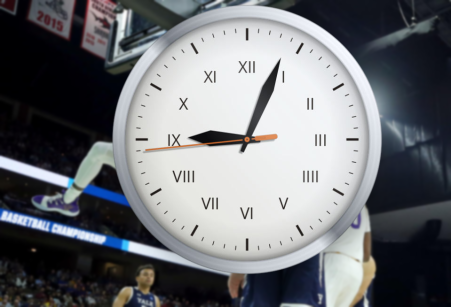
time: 9:03:44
